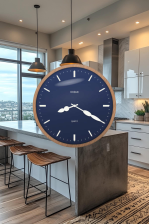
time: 8:20
